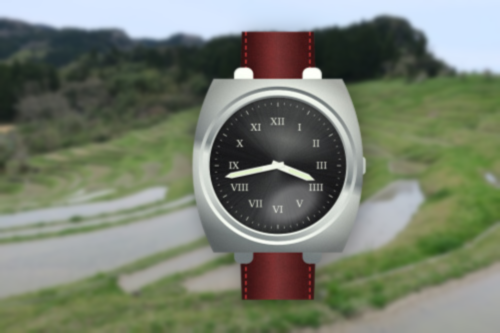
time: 3:43
